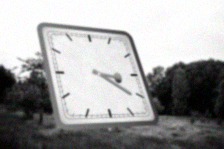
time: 3:21
